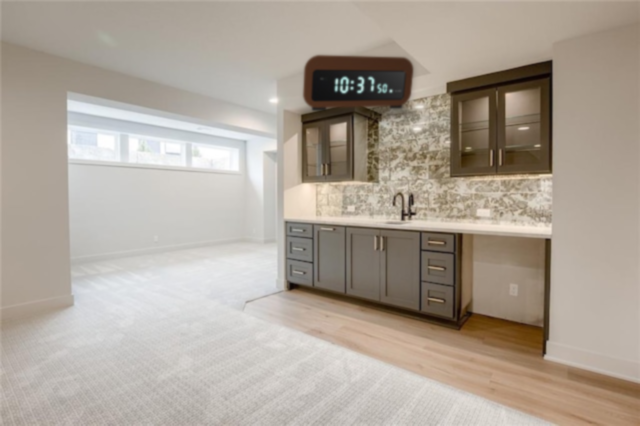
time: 10:37
